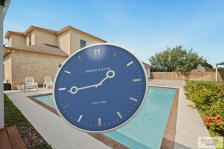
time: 1:44
